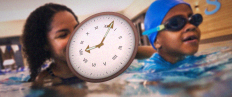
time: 8:02
